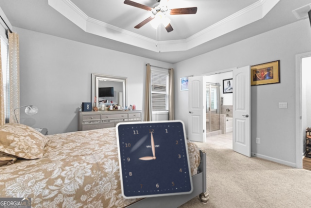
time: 9:00
